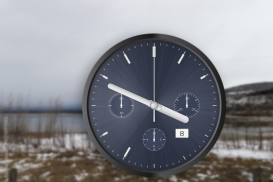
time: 3:49
